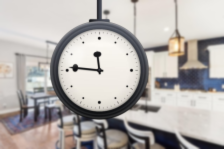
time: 11:46
